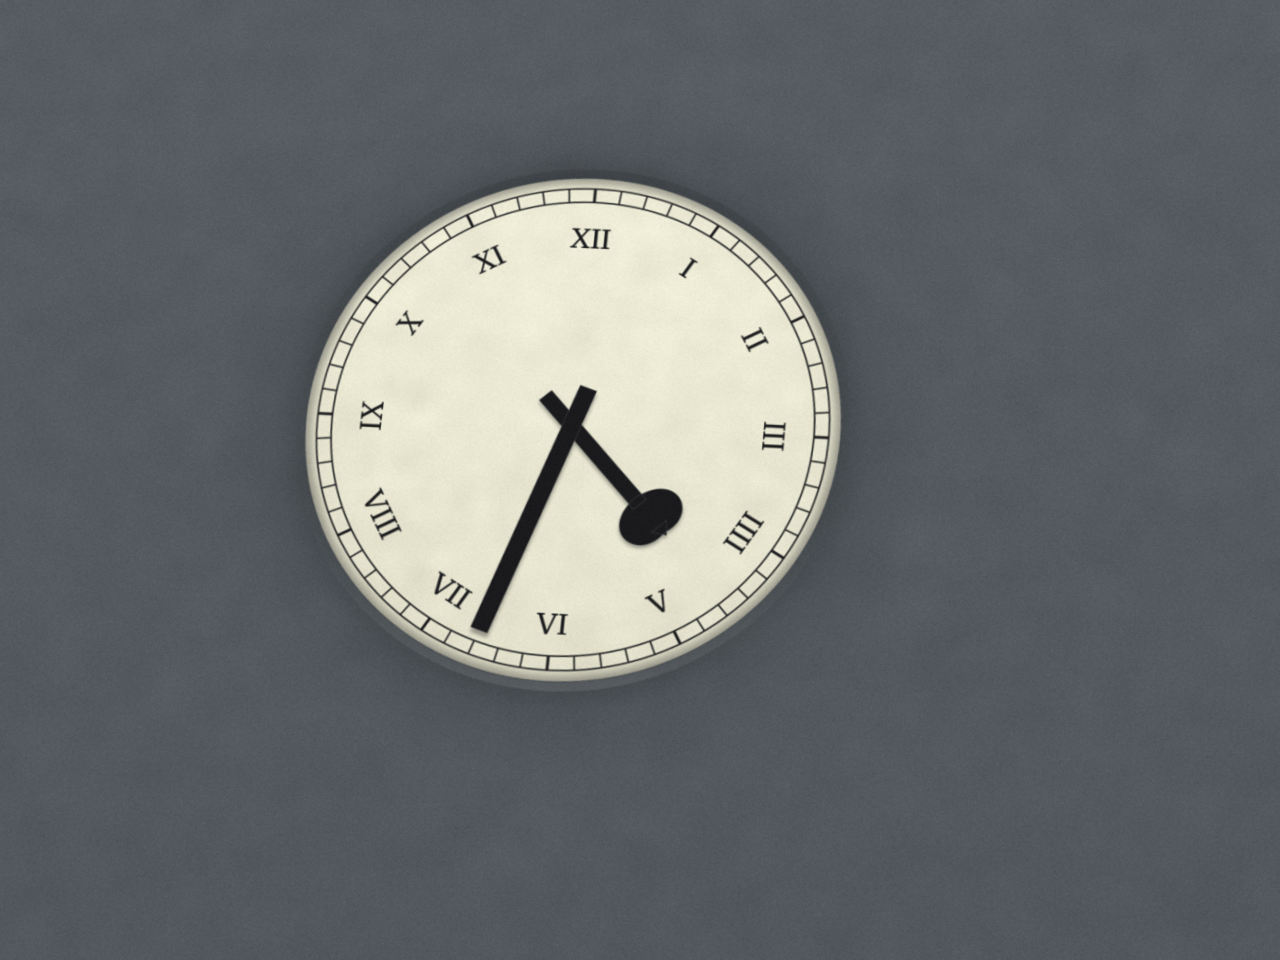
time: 4:33
